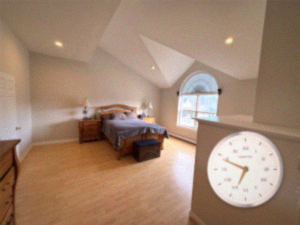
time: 6:49
